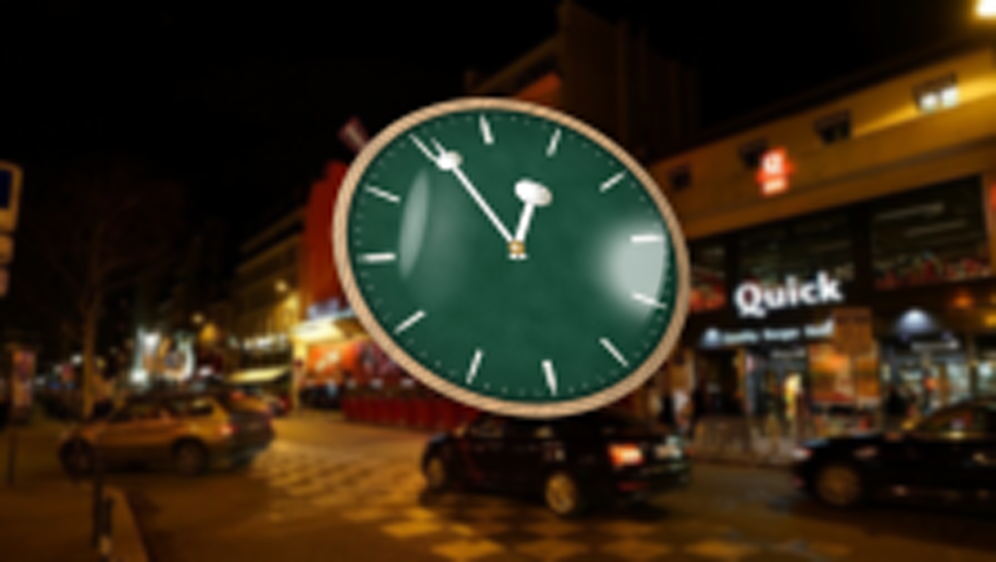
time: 12:56
